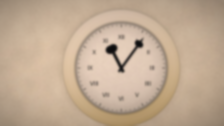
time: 11:06
